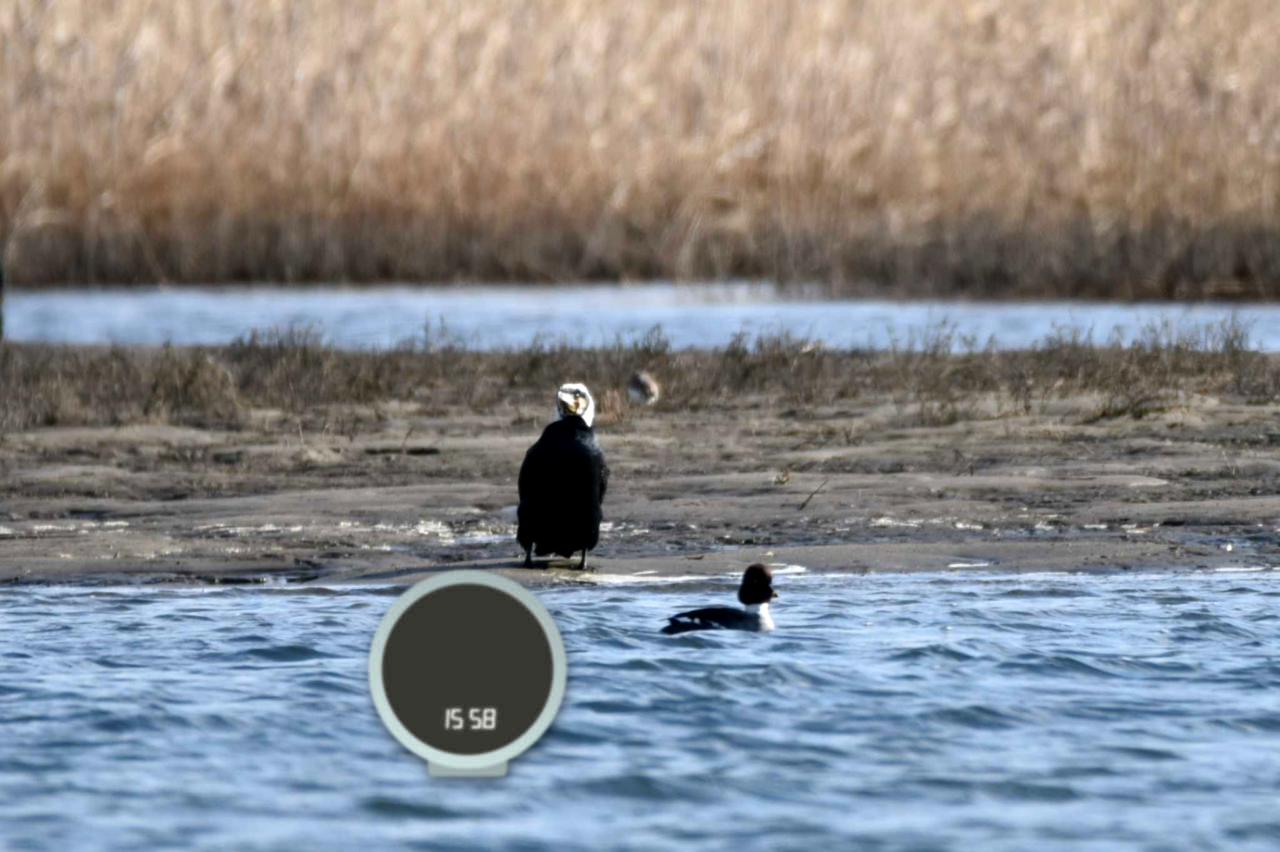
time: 15:58
